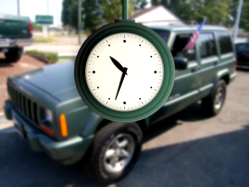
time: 10:33
